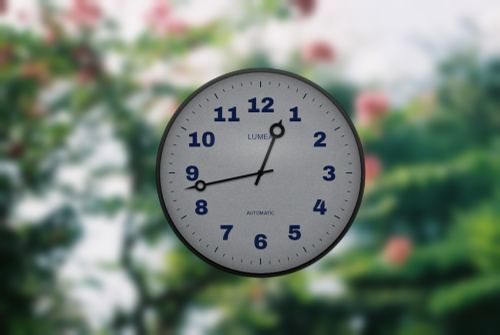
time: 12:43
